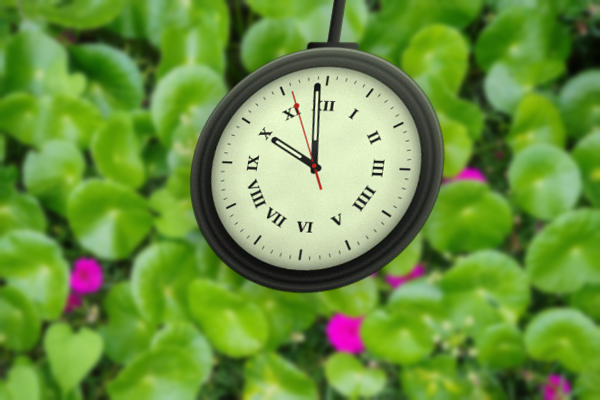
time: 9:58:56
